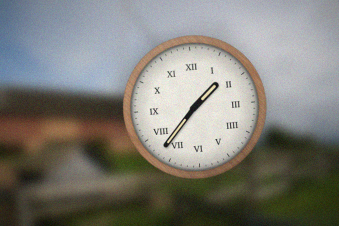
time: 1:37
